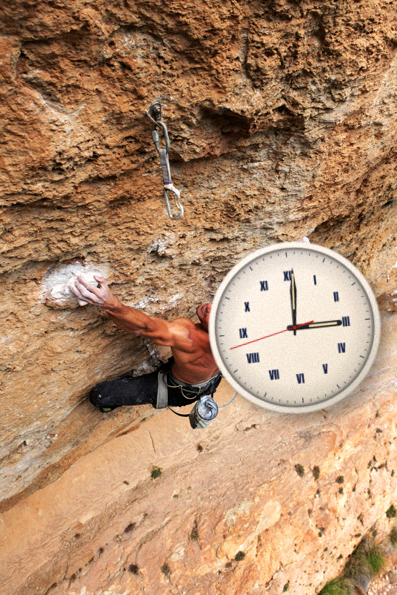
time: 3:00:43
